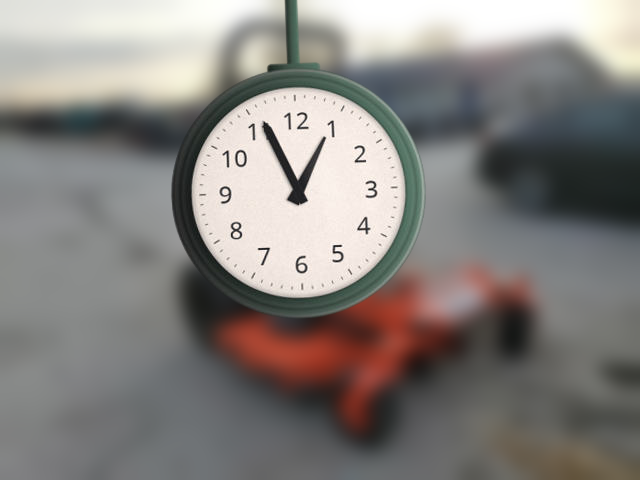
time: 12:56
